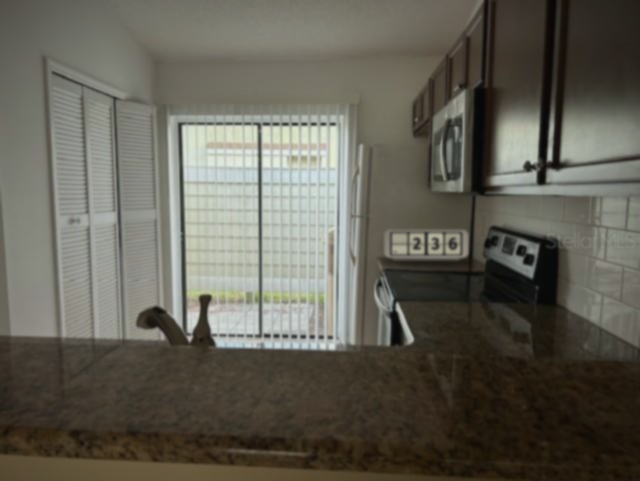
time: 2:36
